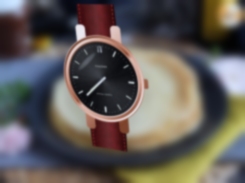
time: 7:38
